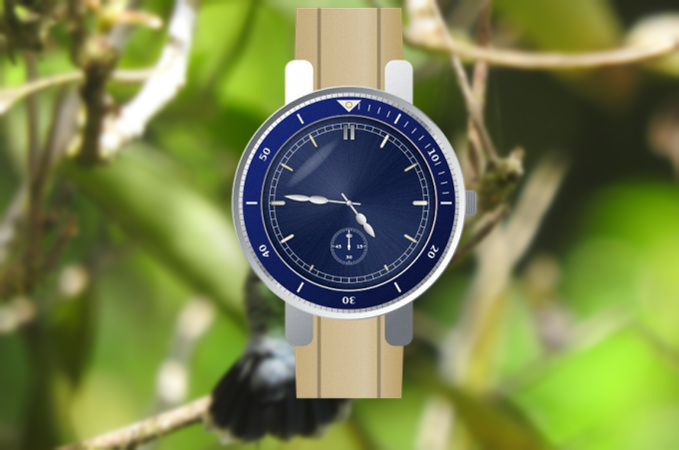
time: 4:46
